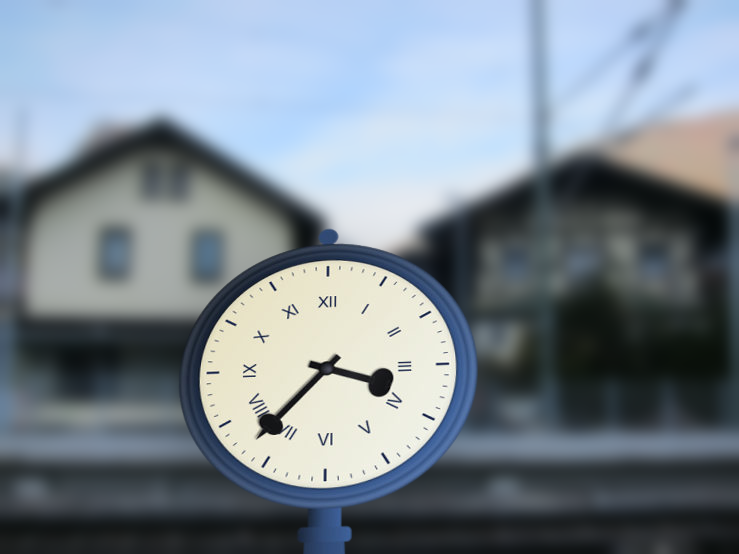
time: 3:37
